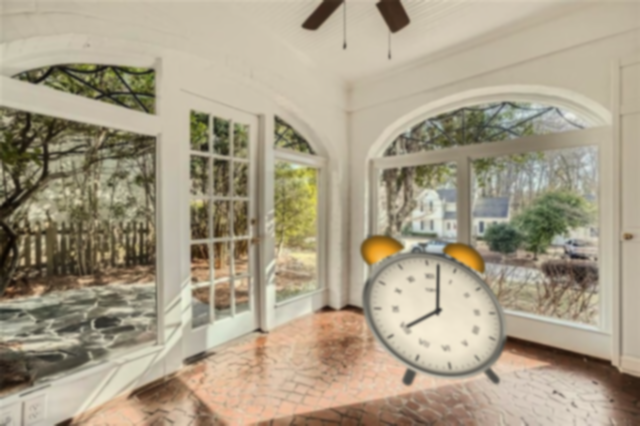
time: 8:02
